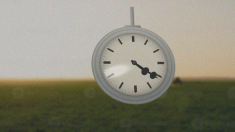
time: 4:21
